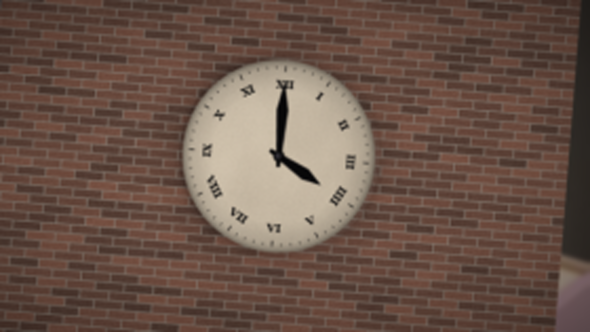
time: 4:00
